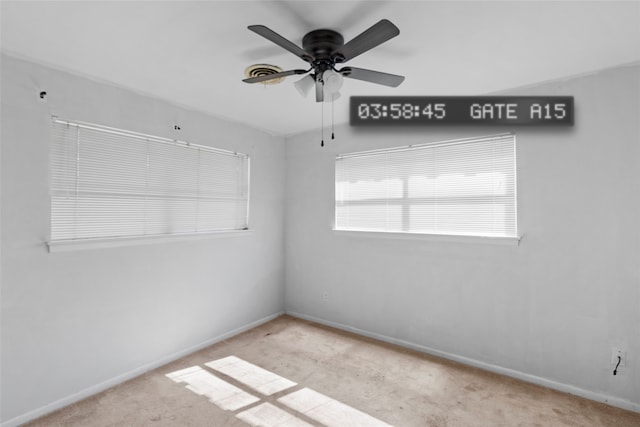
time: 3:58:45
